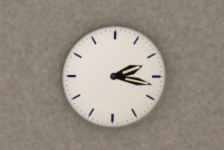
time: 2:17
